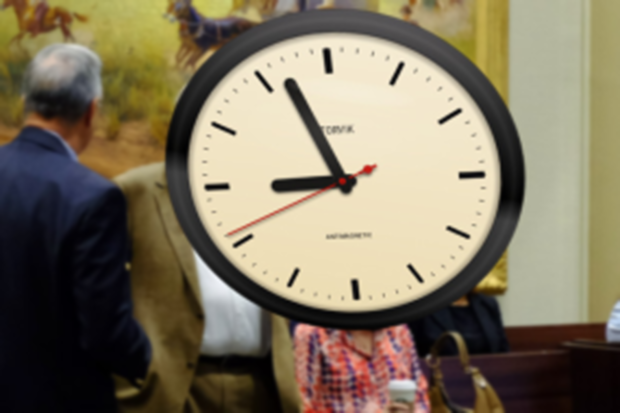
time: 8:56:41
